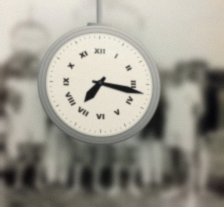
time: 7:17
